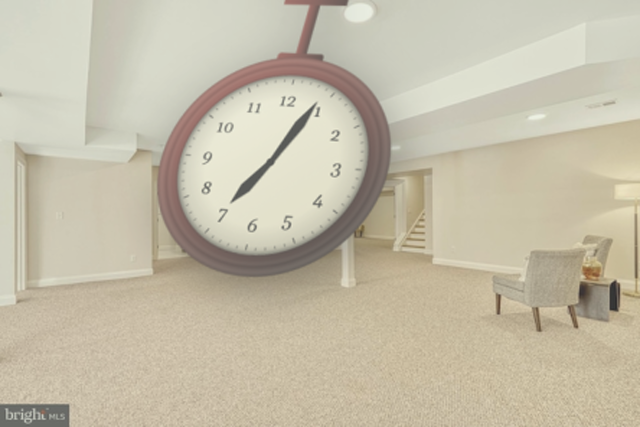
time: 7:04
